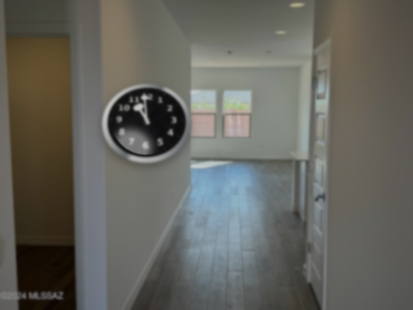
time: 10:59
